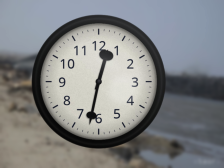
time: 12:32
